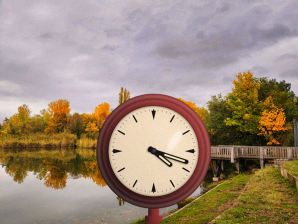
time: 4:18
